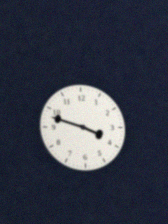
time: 3:48
